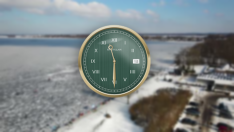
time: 11:30
